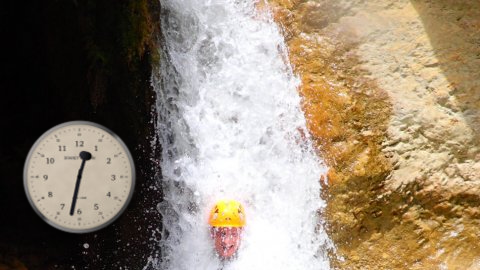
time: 12:32
